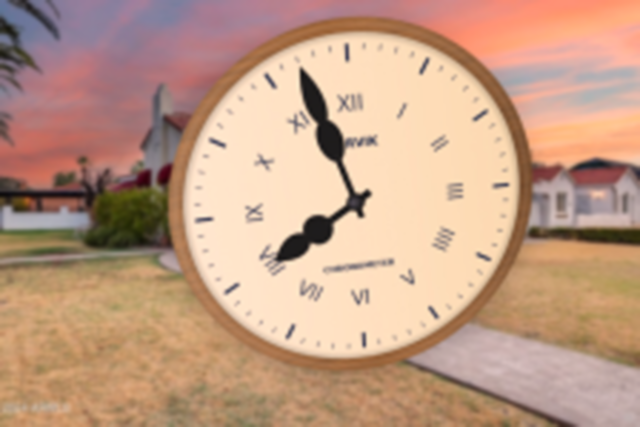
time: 7:57
